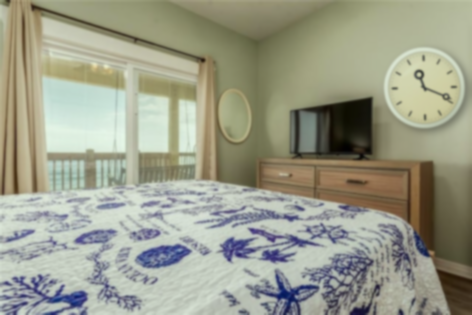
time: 11:19
